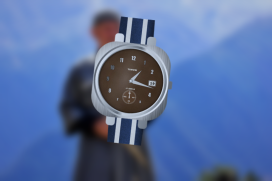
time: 1:17
